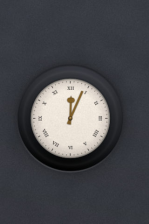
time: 12:04
